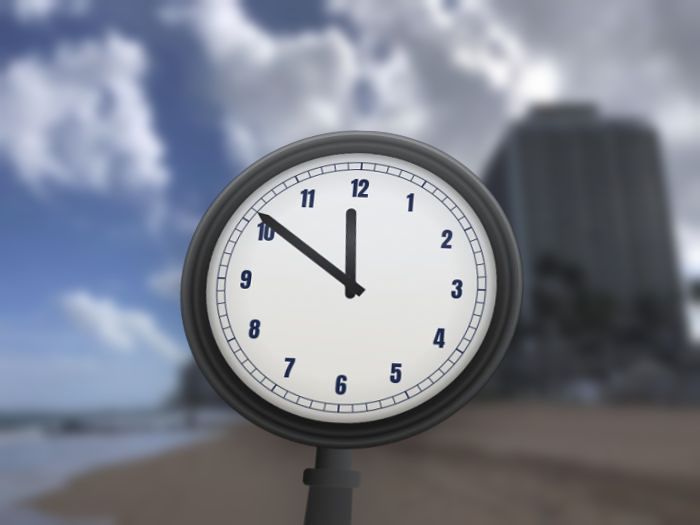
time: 11:51
